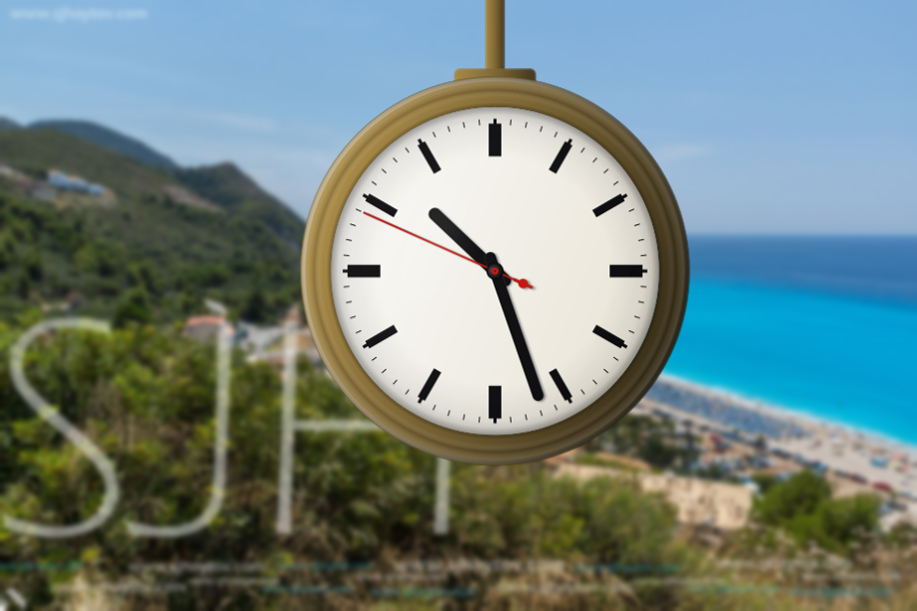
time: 10:26:49
